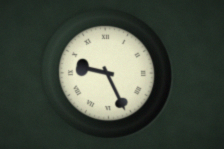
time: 9:26
